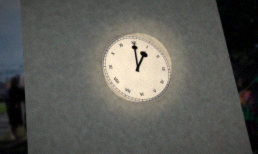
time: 1:00
